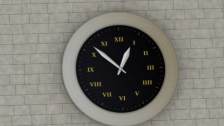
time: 12:52
